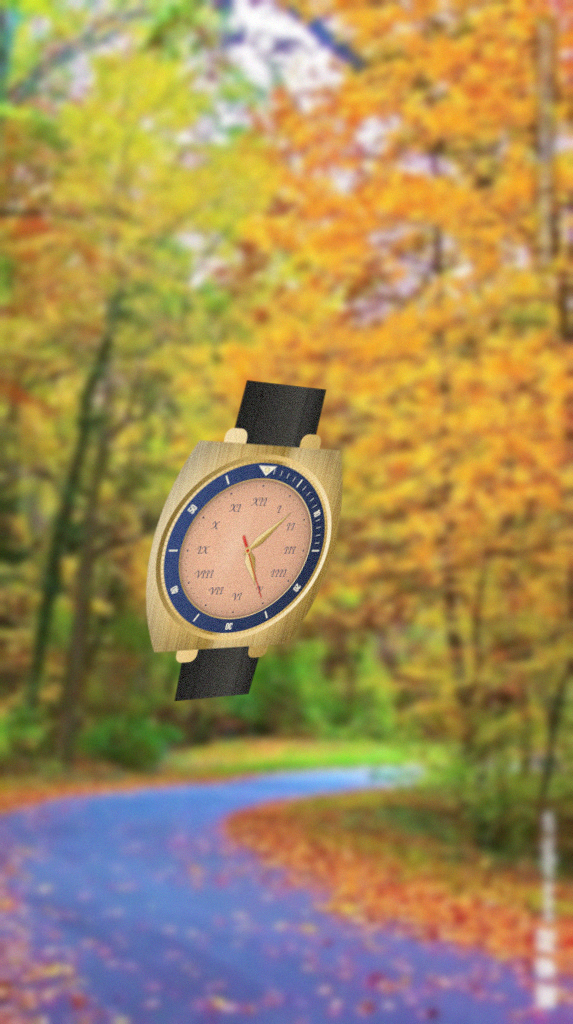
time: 5:07:25
